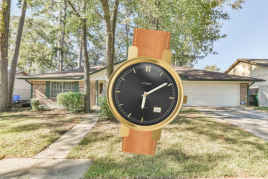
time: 6:09
